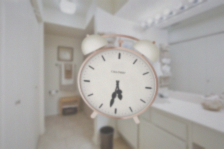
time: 5:32
